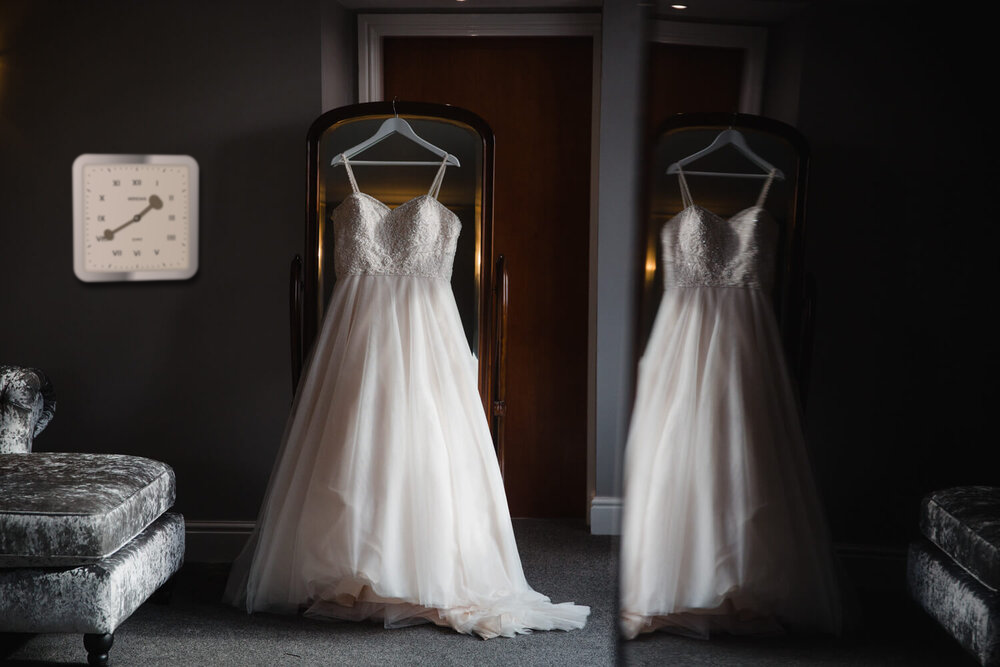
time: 1:40
